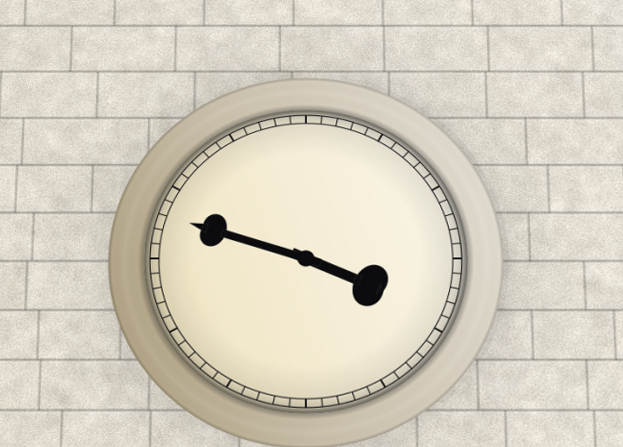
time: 3:48
